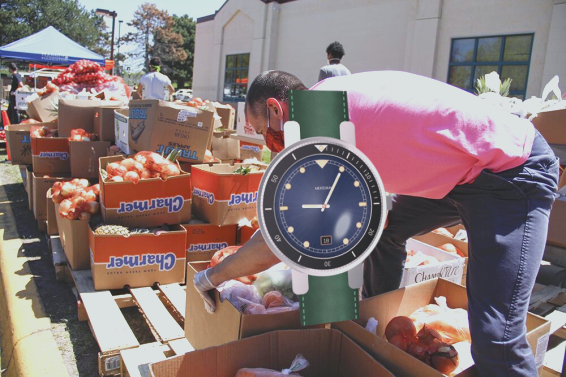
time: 9:05
